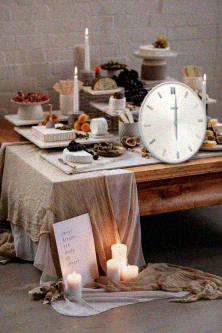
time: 6:01
